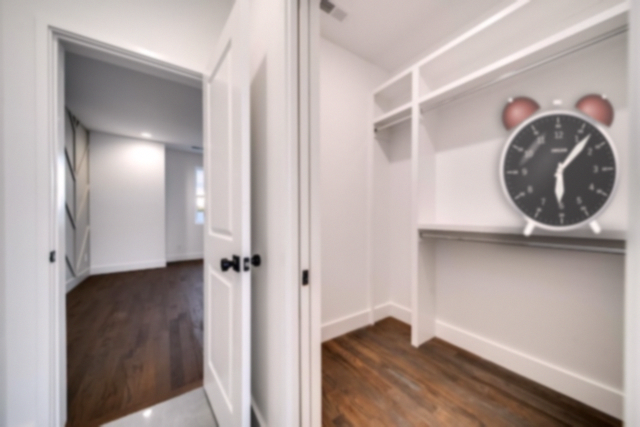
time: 6:07
